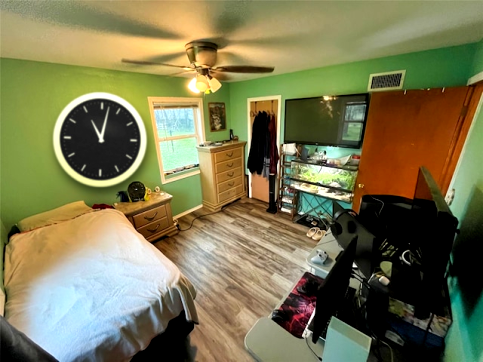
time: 11:02
